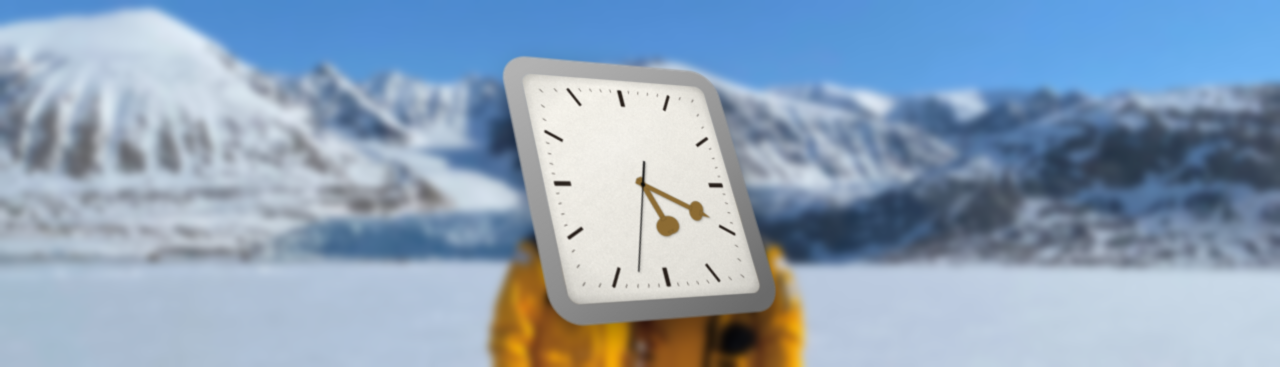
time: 5:19:33
